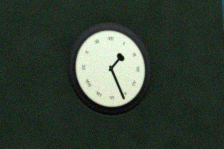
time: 1:26
